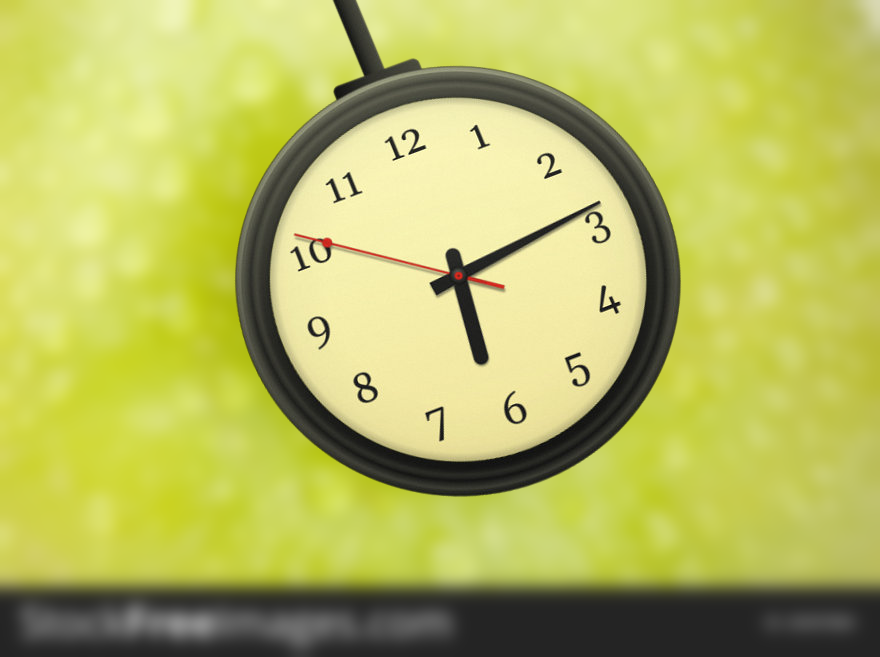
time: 6:13:51
